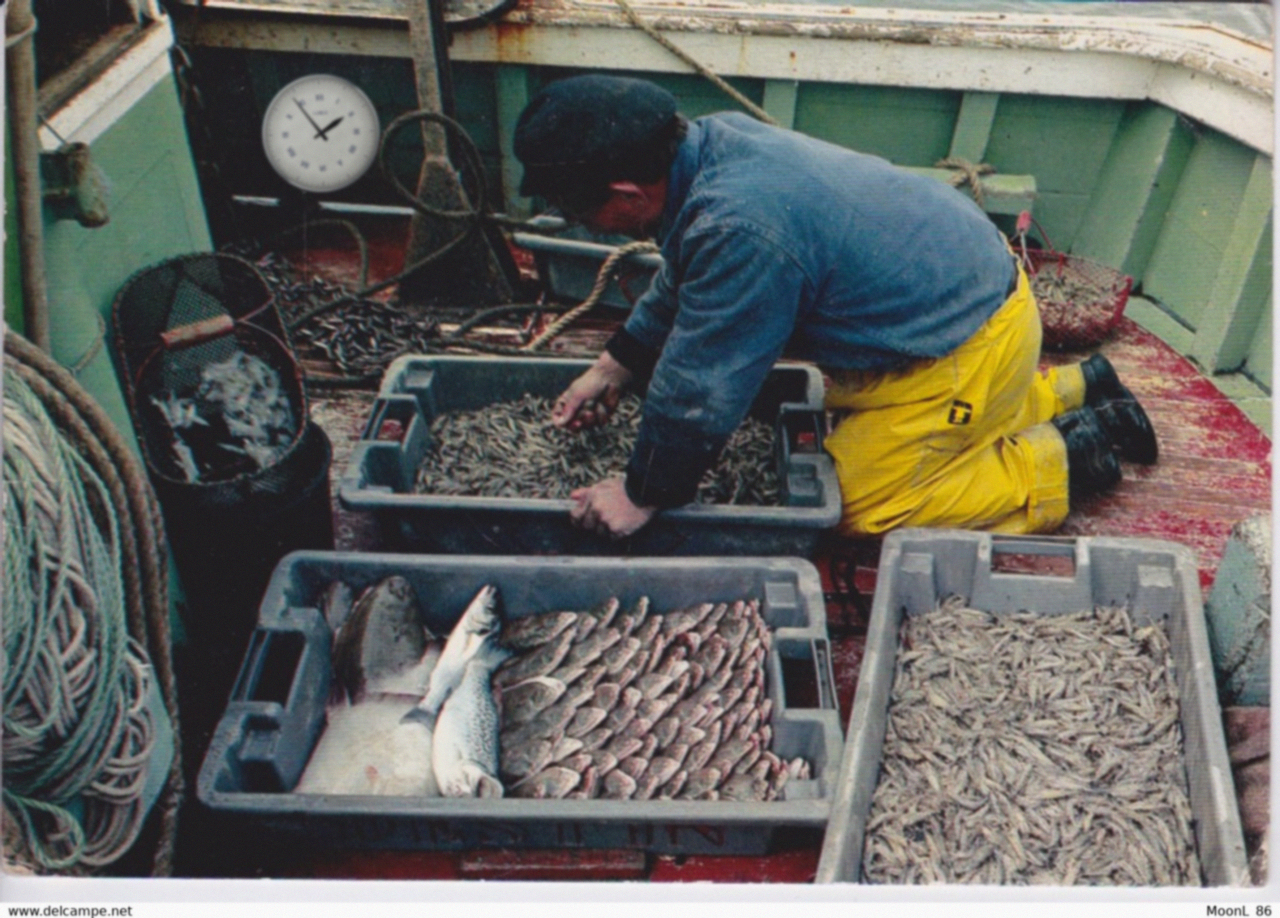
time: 1:54
